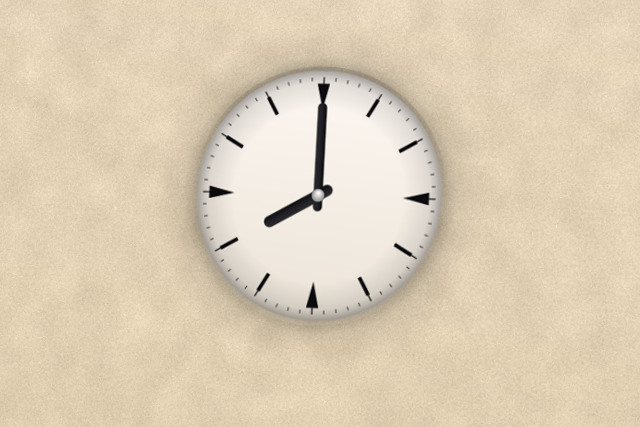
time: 8:00
